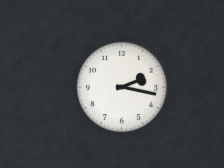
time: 2:17
